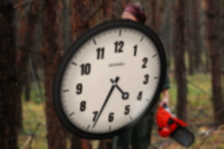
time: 4:34
